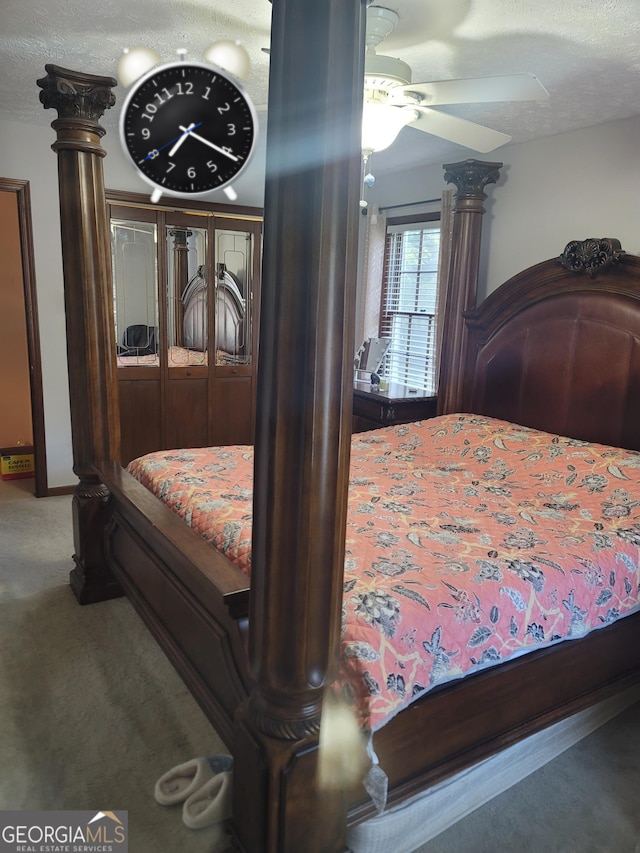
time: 7:20:40
